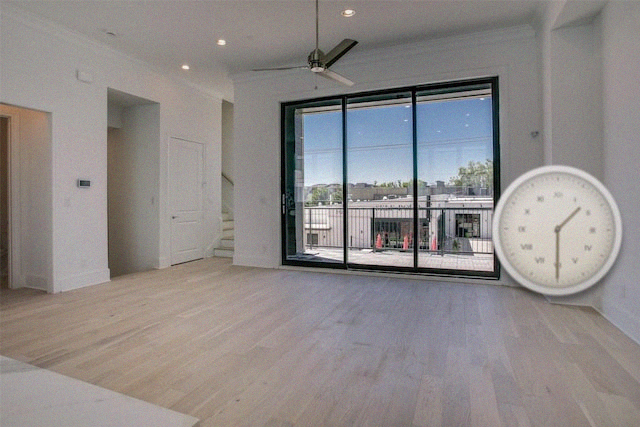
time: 1:30
